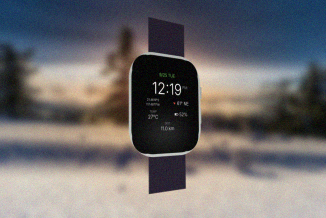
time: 12:19
